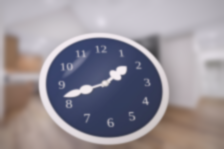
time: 1:42
